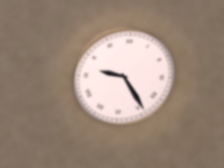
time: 9:24
